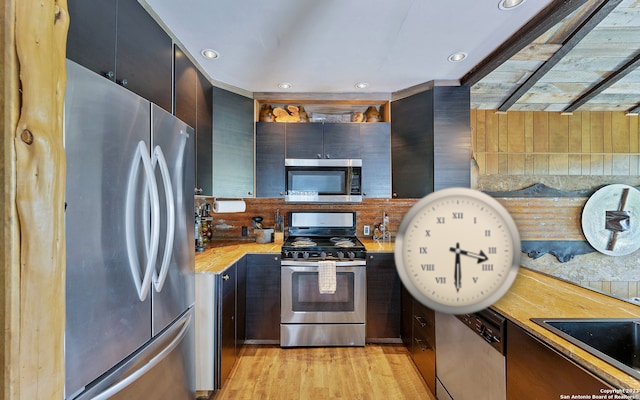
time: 3:30
